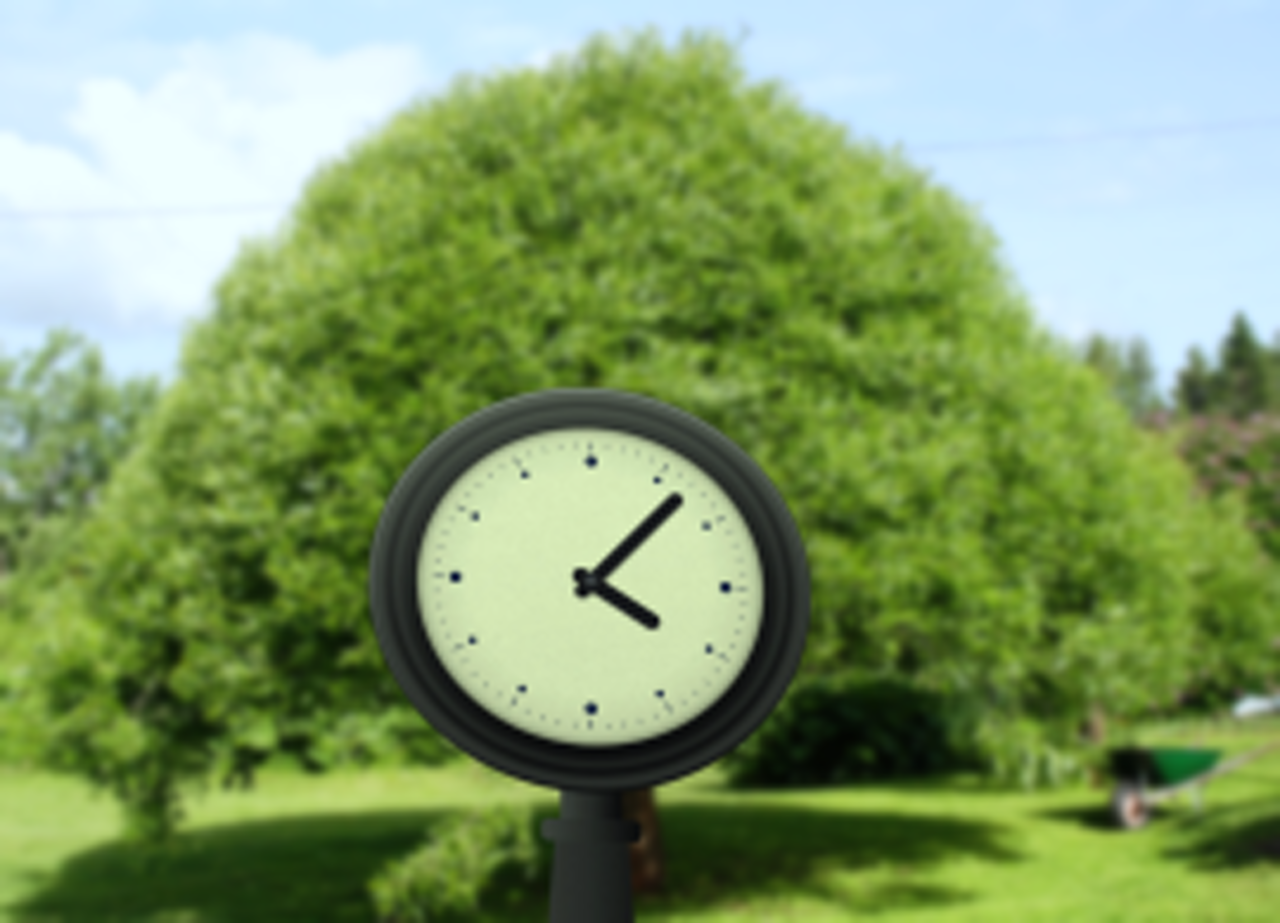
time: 4:07
